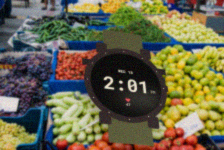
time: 2:01
